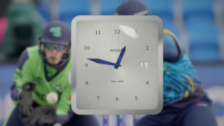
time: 12:47
